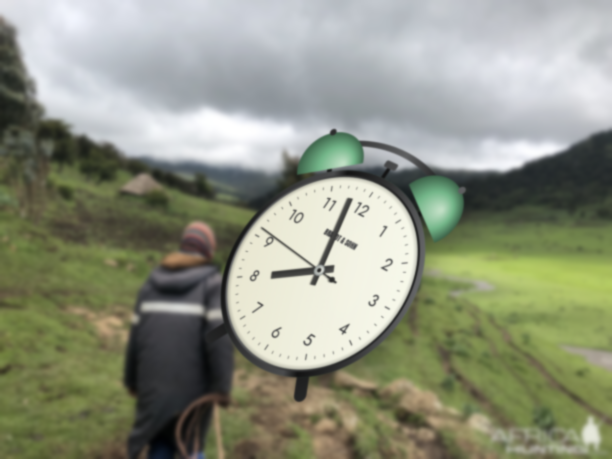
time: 7:57:46
